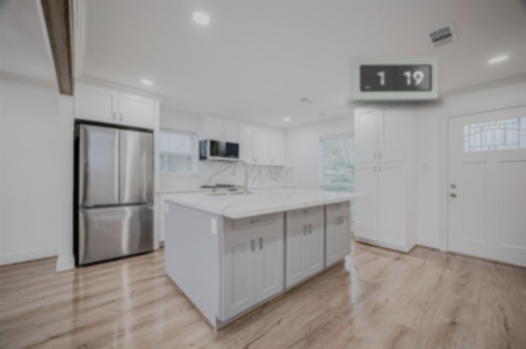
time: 1:19
